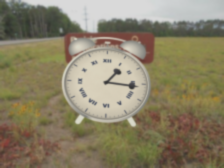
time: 1:16
